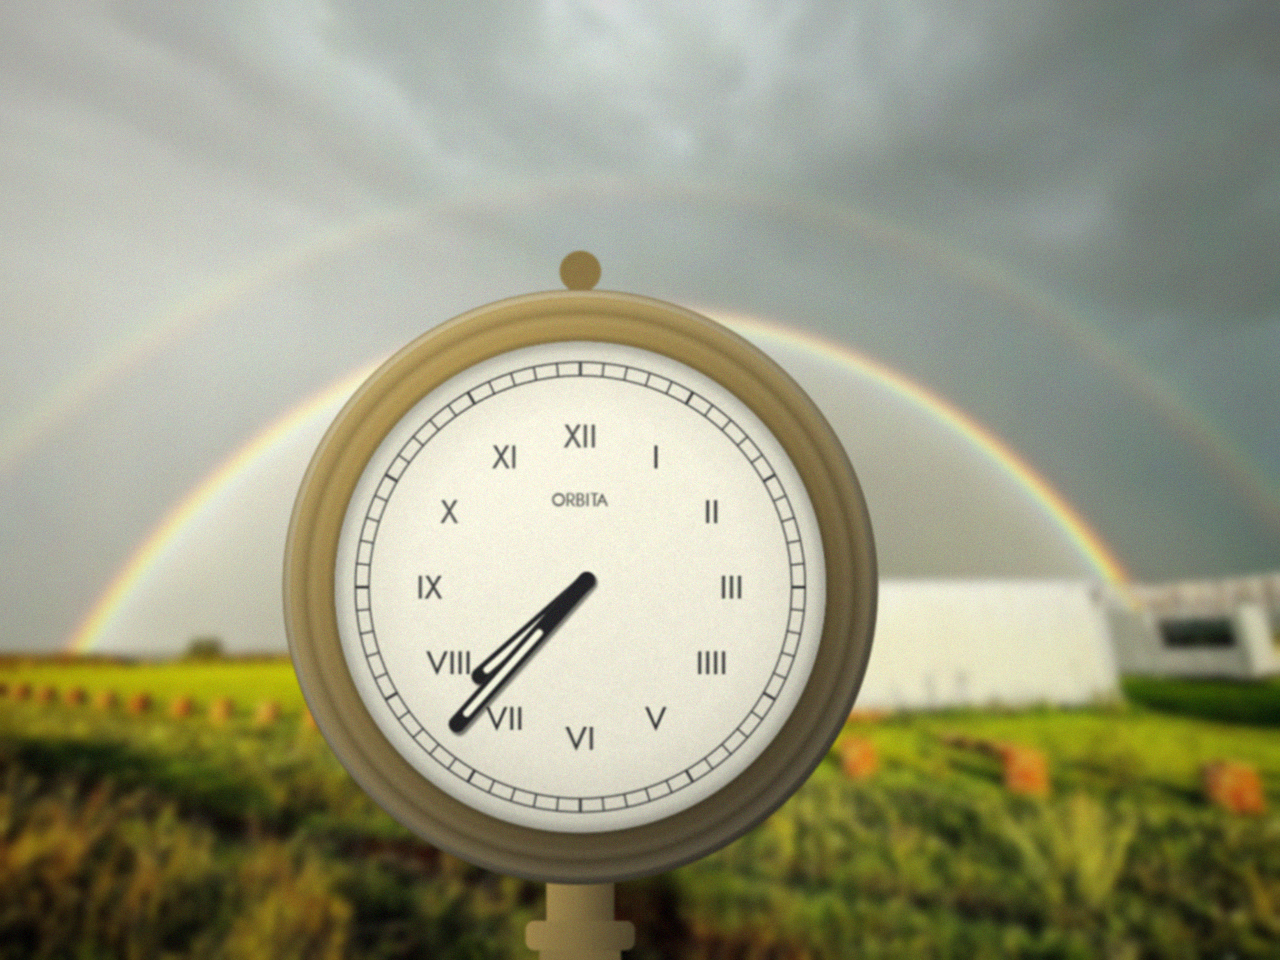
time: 7:37
